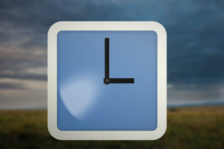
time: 3:00
